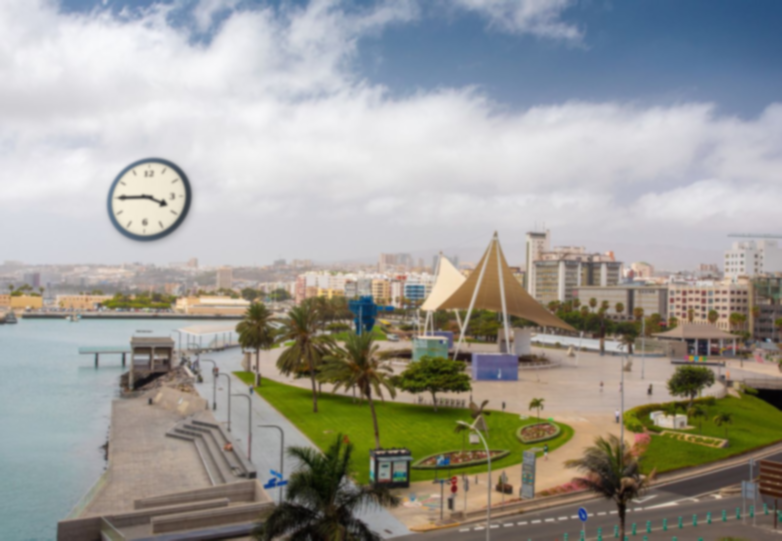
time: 3:45
